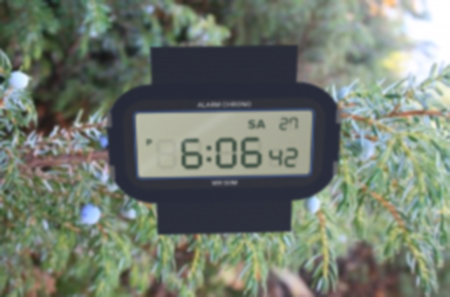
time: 6:06:42
